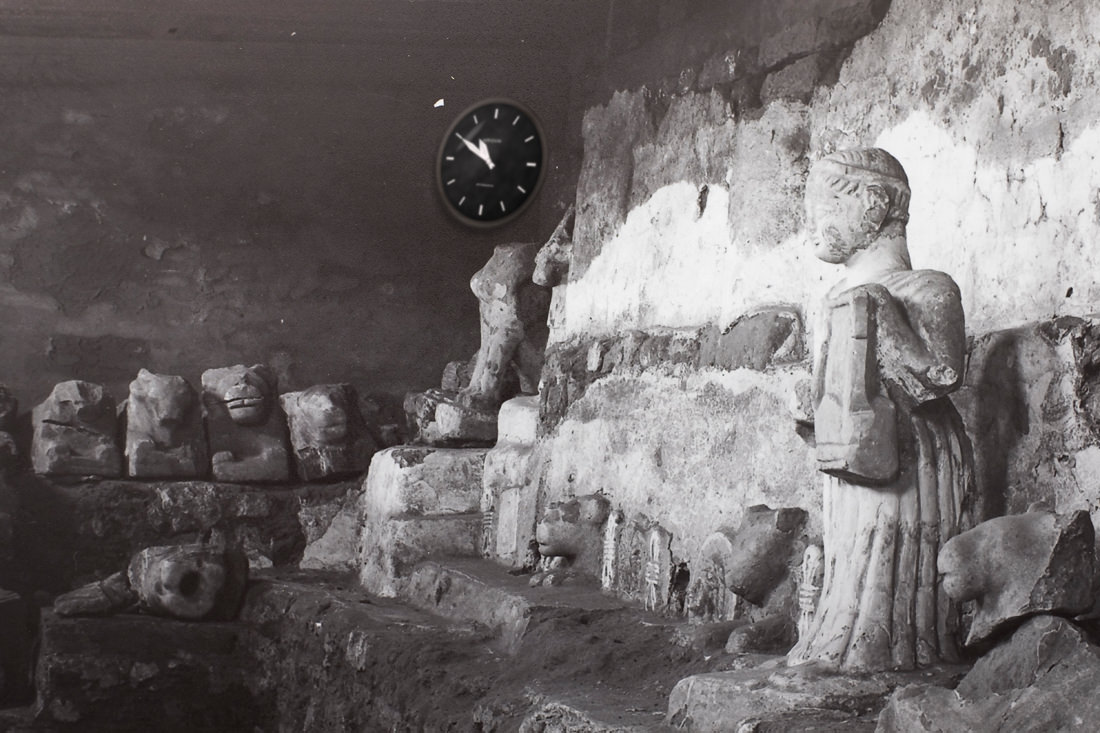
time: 10:50
